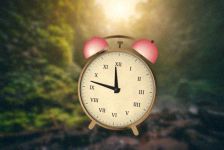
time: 11:47
